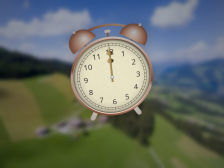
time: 12:00
